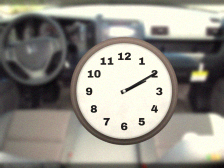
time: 2:10
